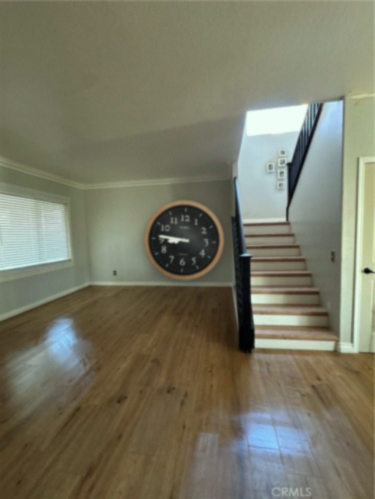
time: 8:46
